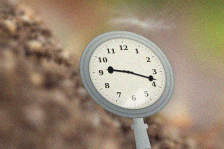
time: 9:18
